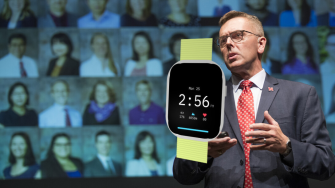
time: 2:56
